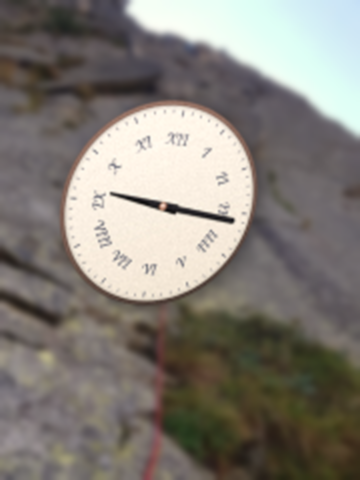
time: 9:16
